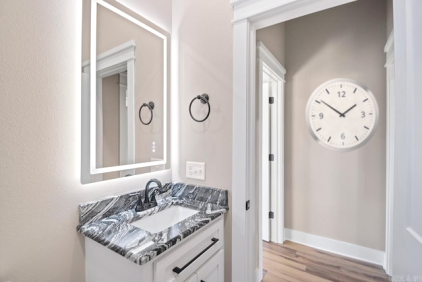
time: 1:51
